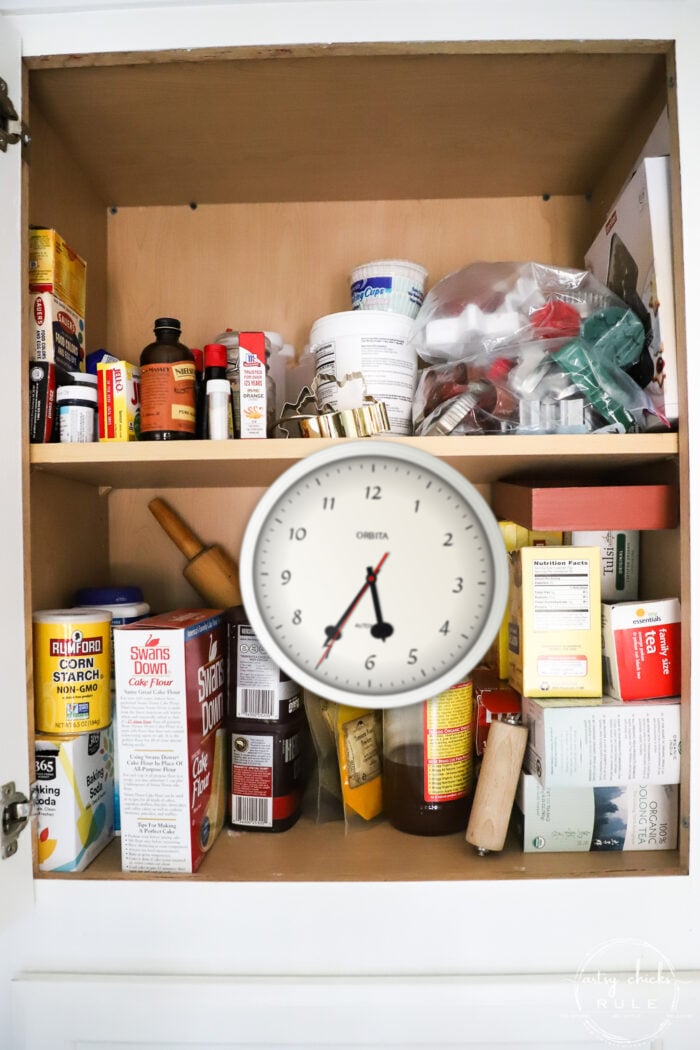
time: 5:35:35
